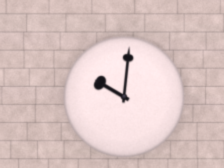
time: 10:01
